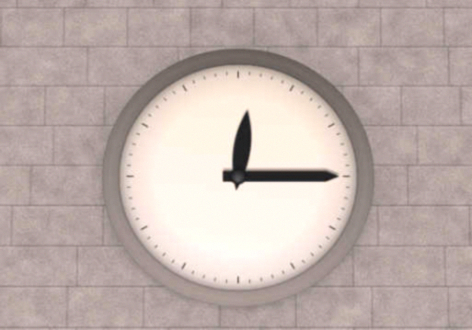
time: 12:15
